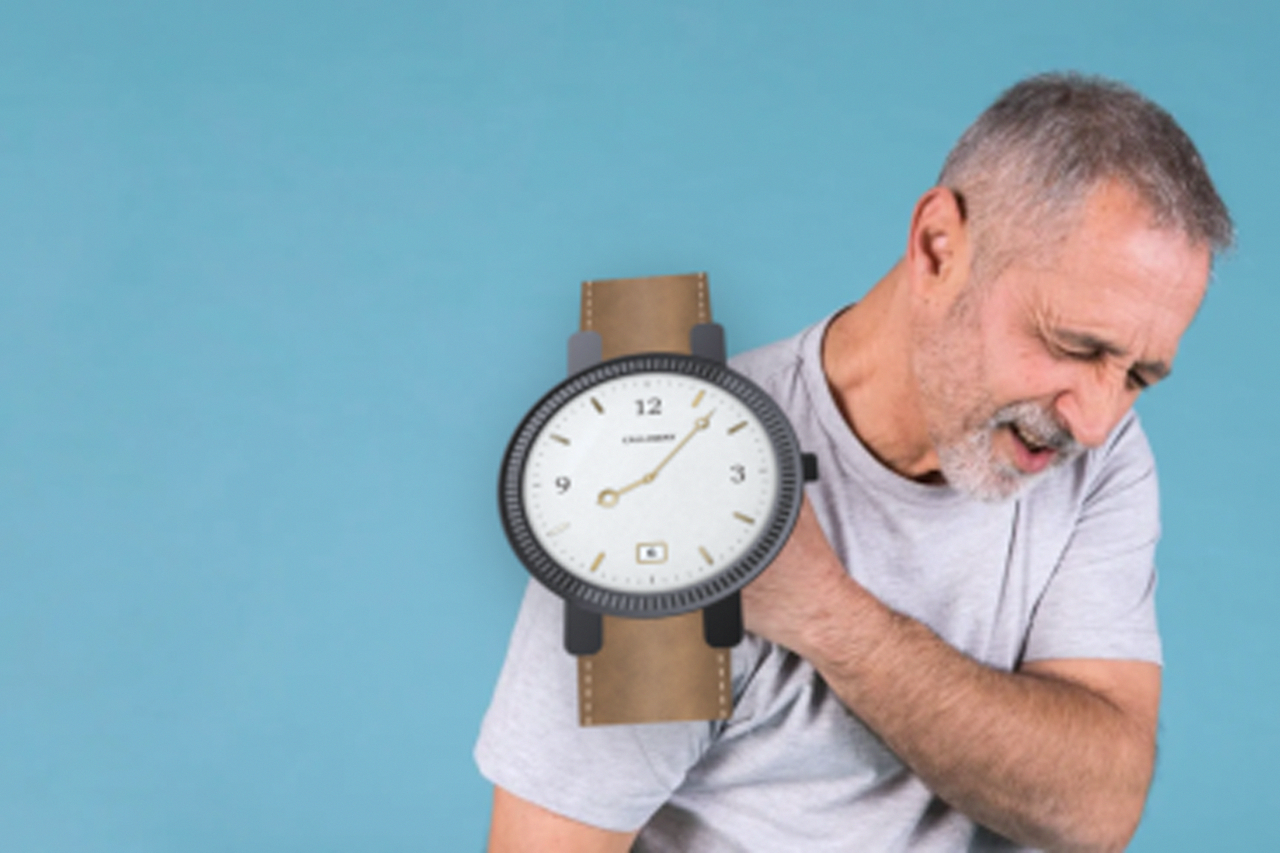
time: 8:07
